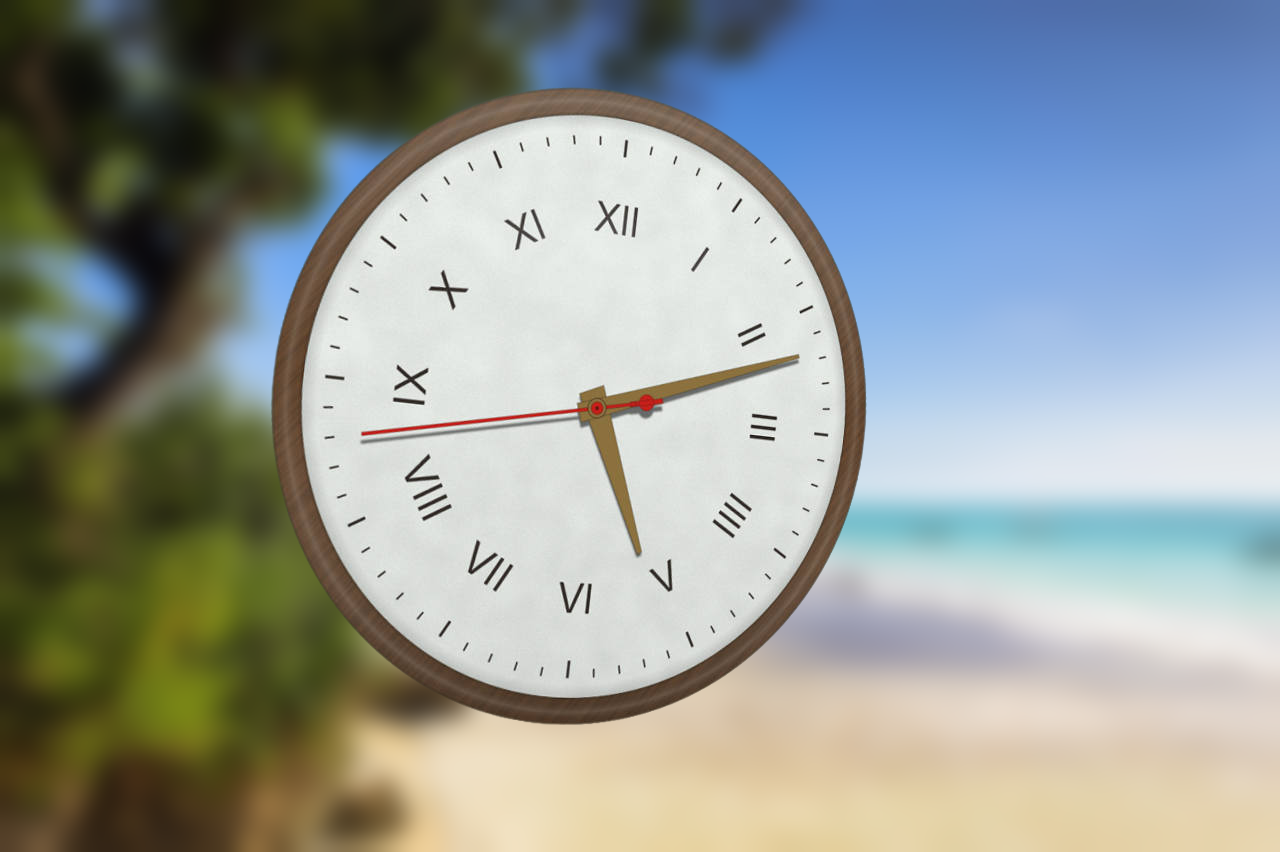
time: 5:11:43
